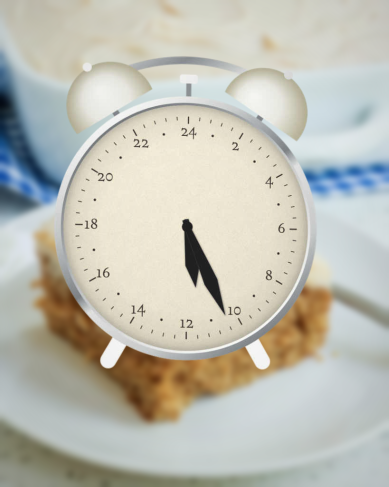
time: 11:26
